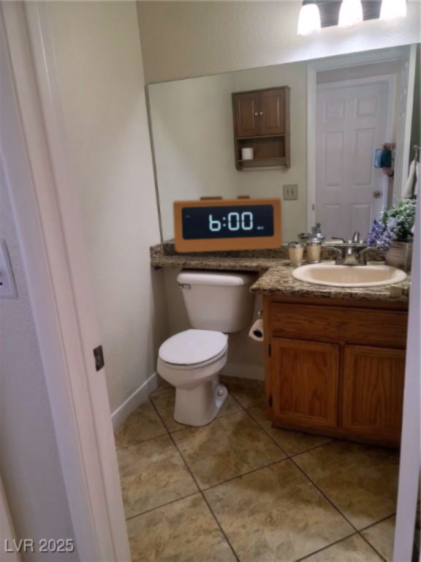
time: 6:00
